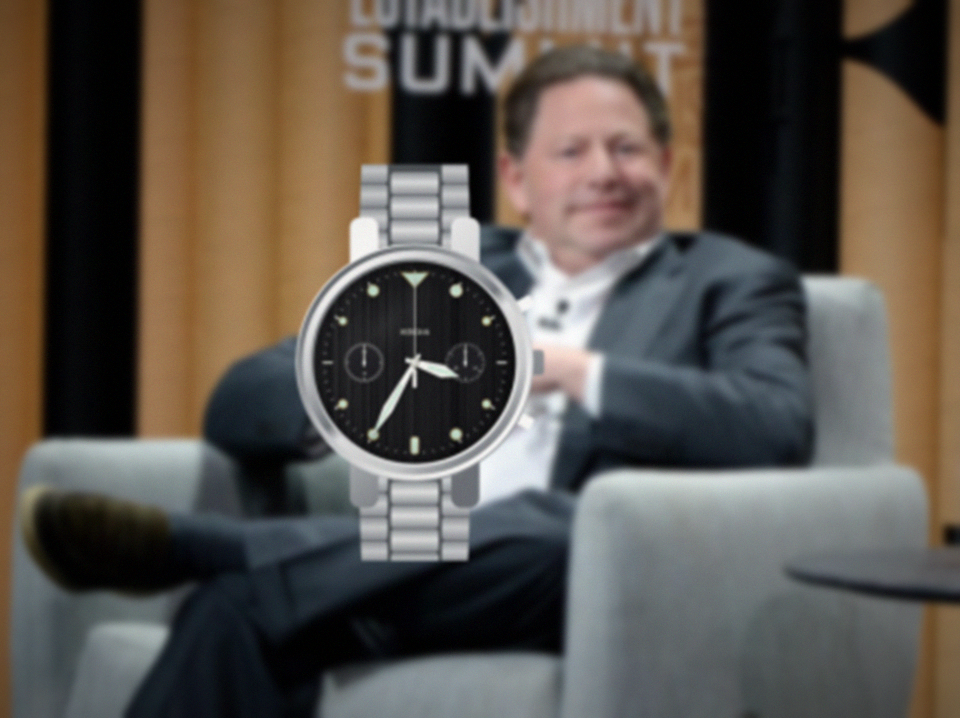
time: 3:35
